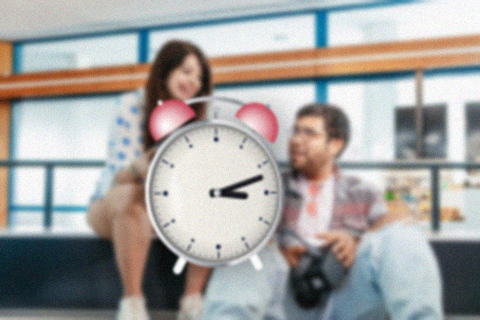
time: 3:12
